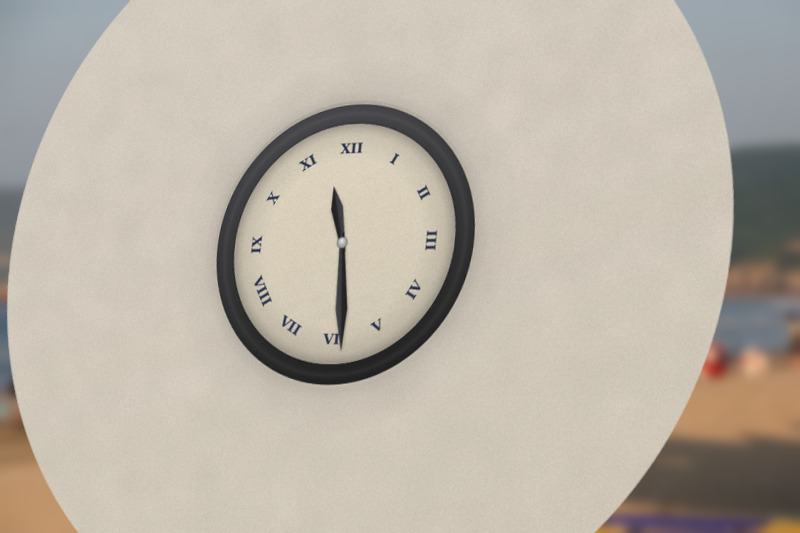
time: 11:29
